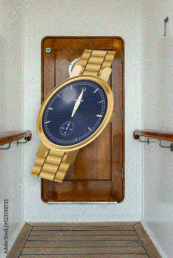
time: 12:00
